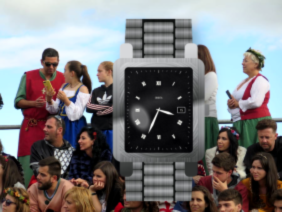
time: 3:34
